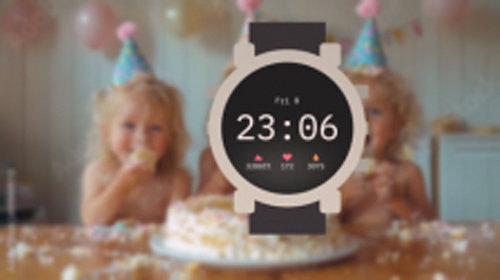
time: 23:06
